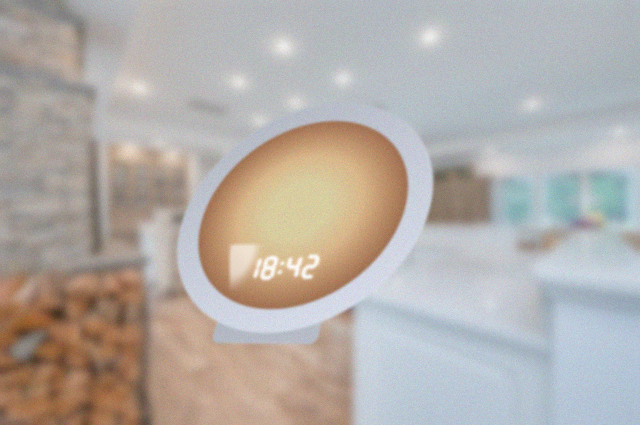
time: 18:42
